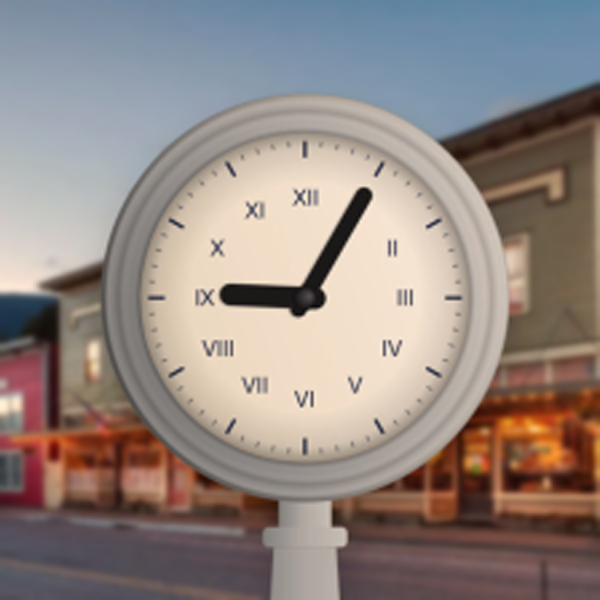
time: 9:05
